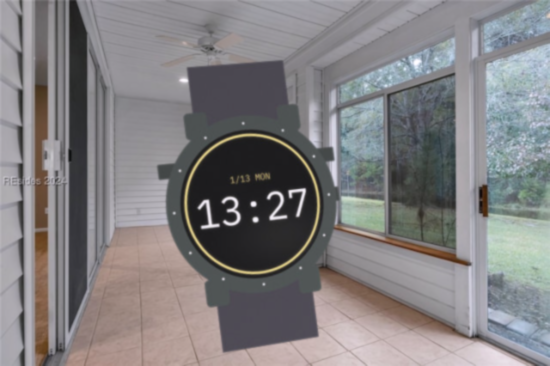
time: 13:27
